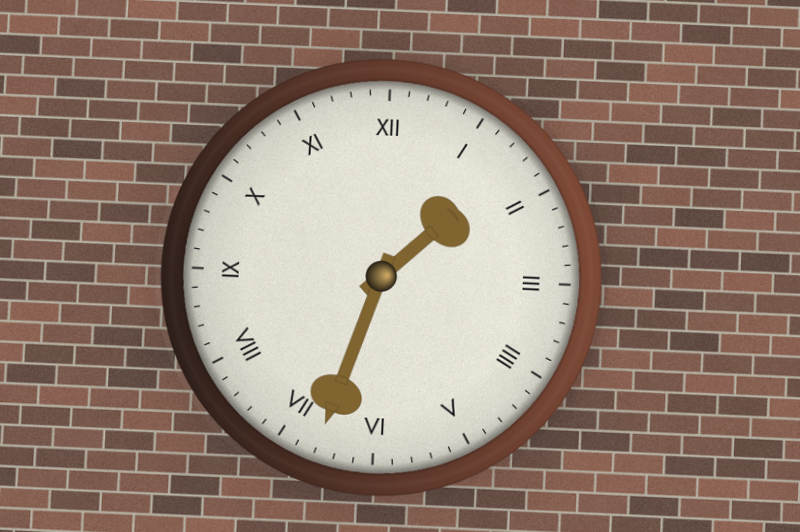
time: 1:33
